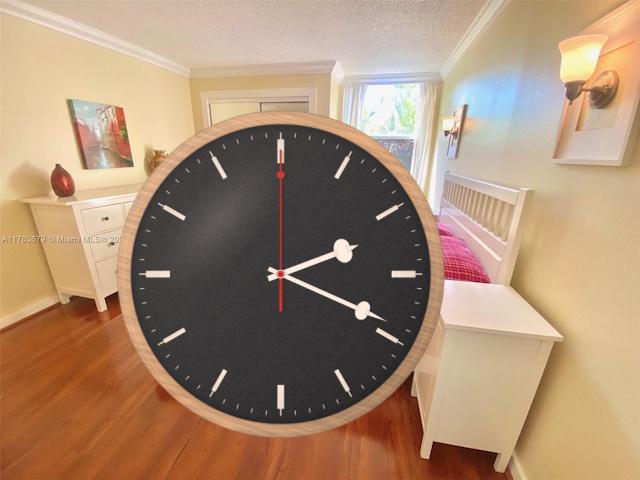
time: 2:19:00
